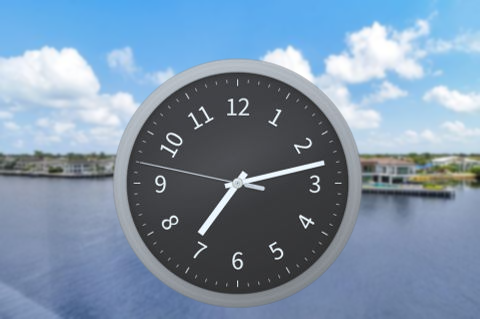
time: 7:12:47
